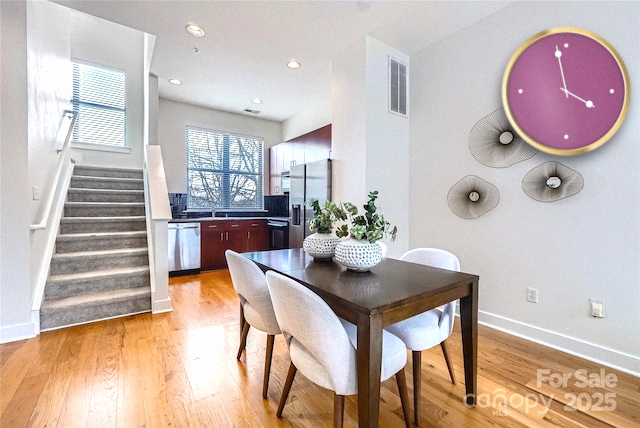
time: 3:58
